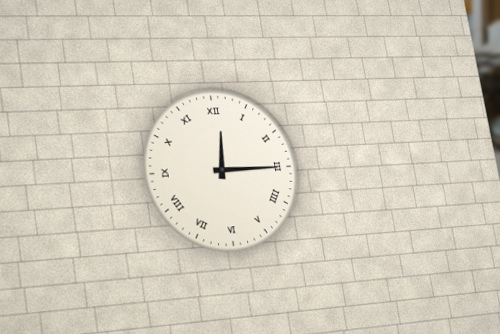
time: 12:15
